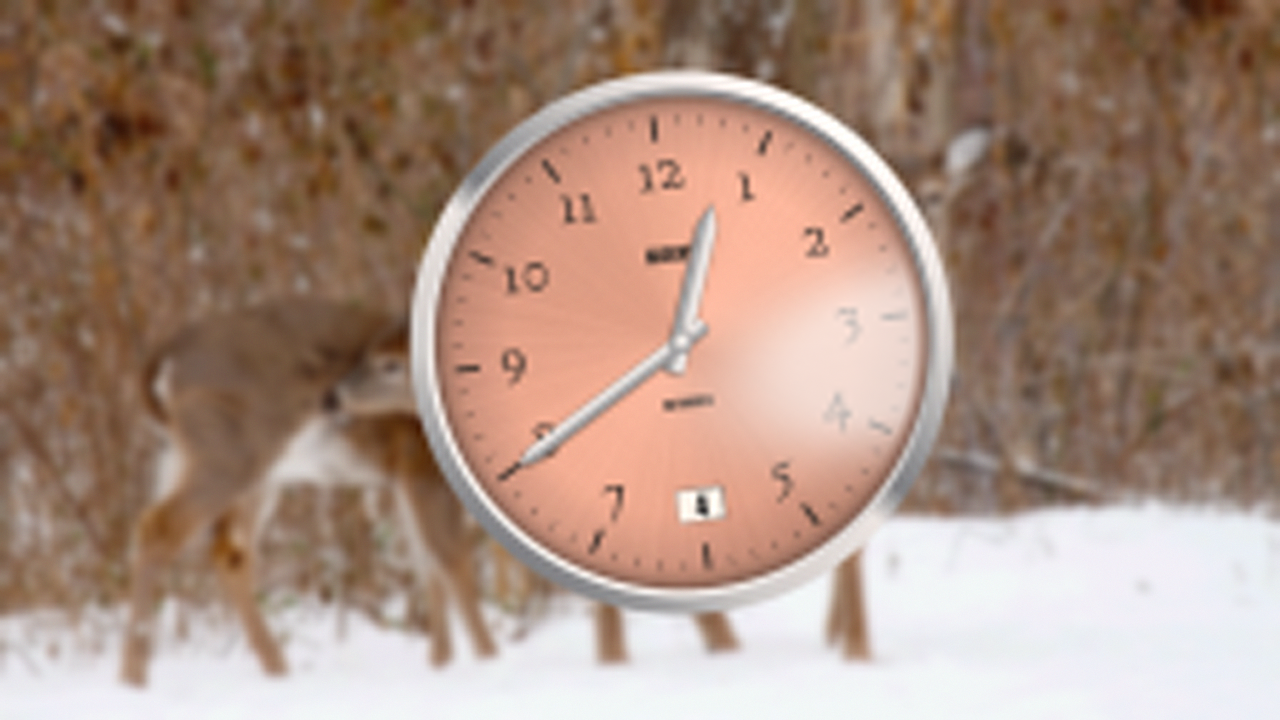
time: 12:40
